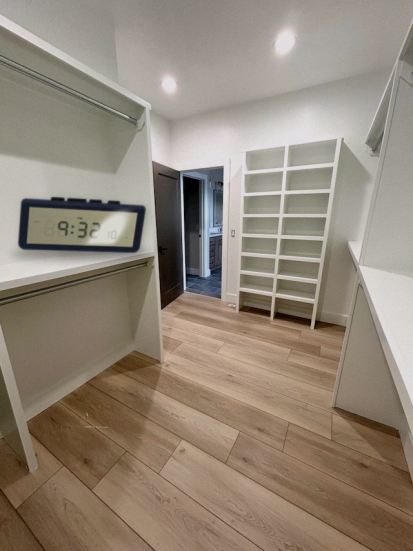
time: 9:32:10
